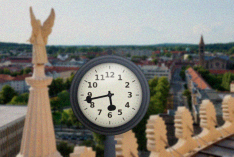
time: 5:43
